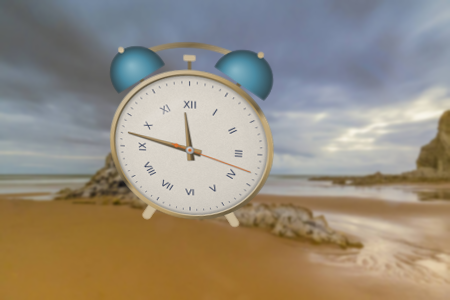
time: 11:47:18
